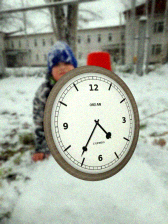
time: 4:36
